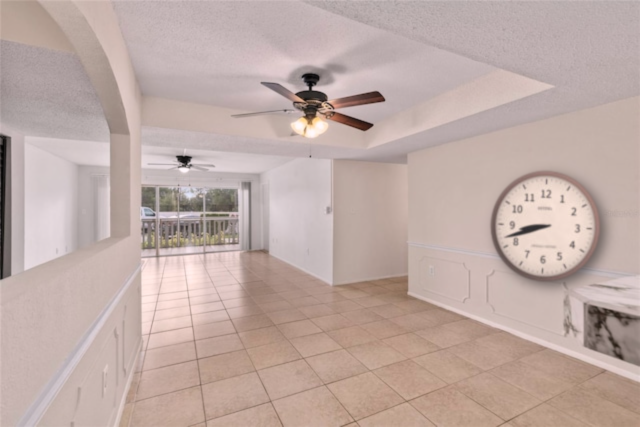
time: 8:42
